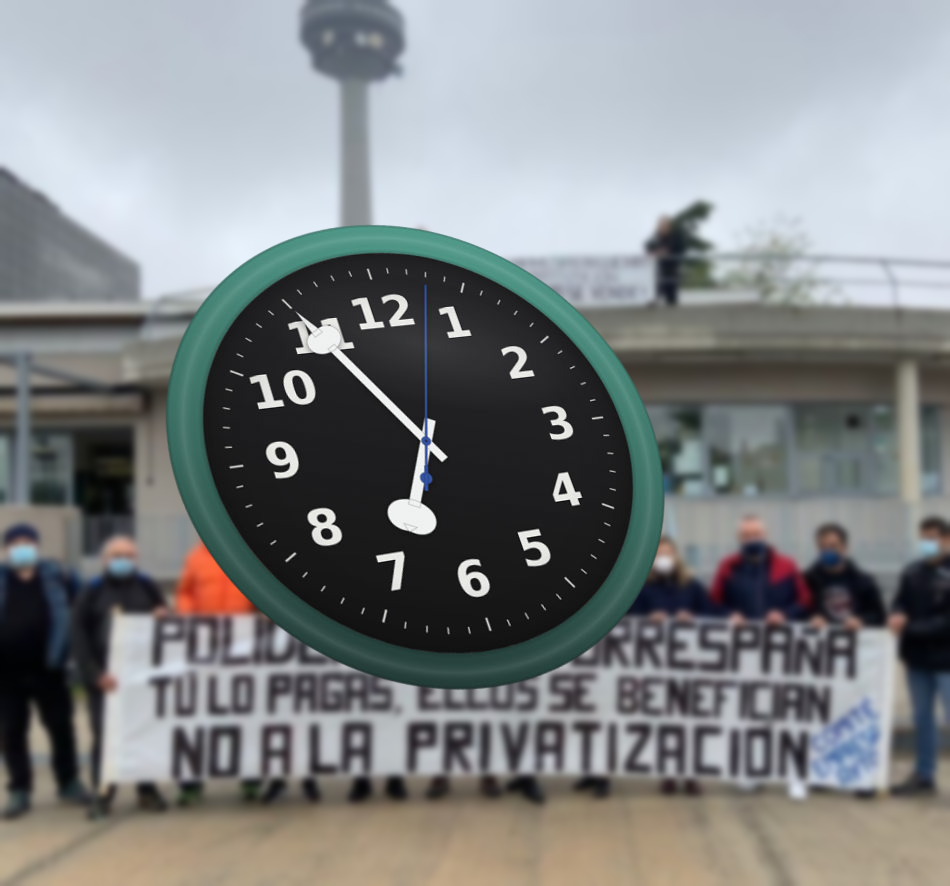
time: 6:55:03
